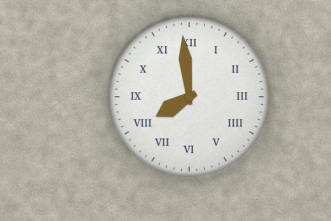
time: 7:59
